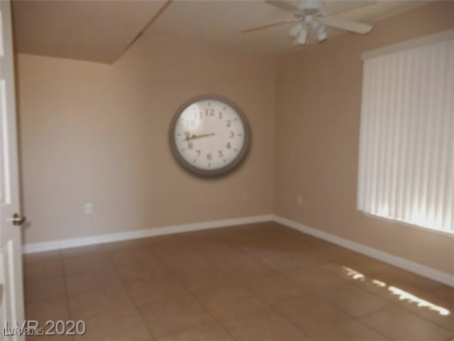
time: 8:43
